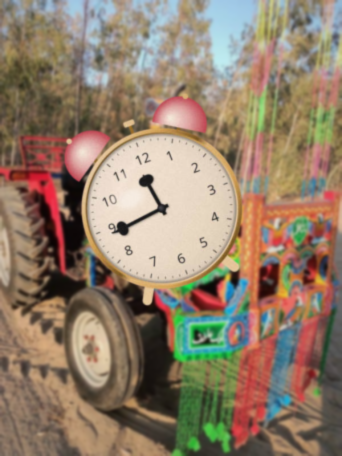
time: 11:44
